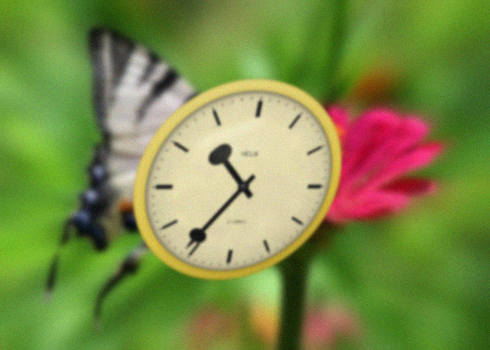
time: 10:36
